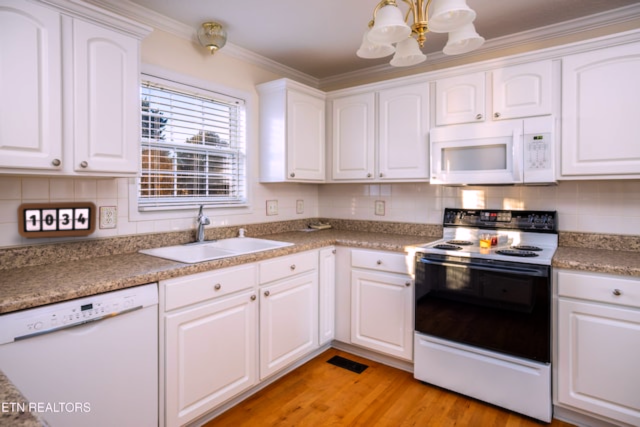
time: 10:34
